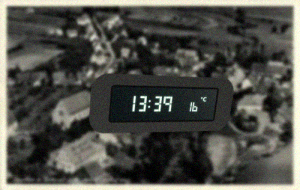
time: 13:39
